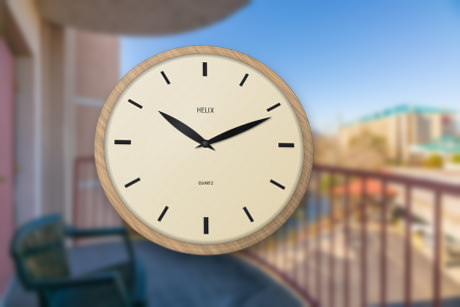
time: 10:11
